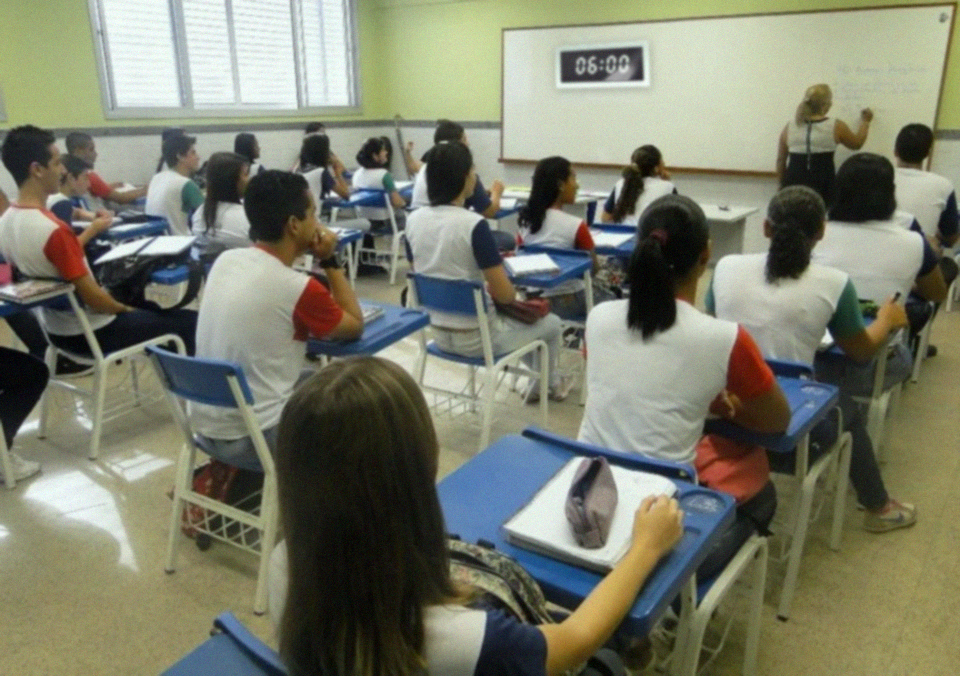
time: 6:00
